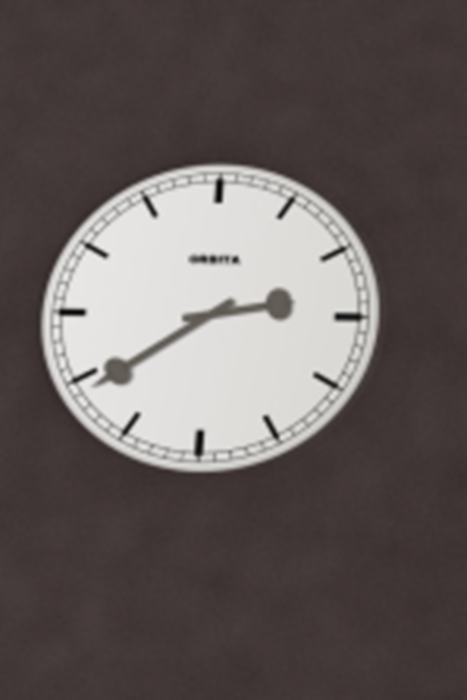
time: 2:39
